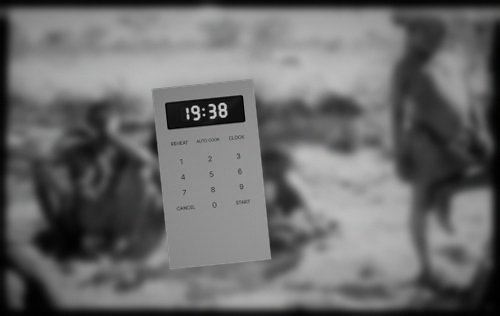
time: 19:38
